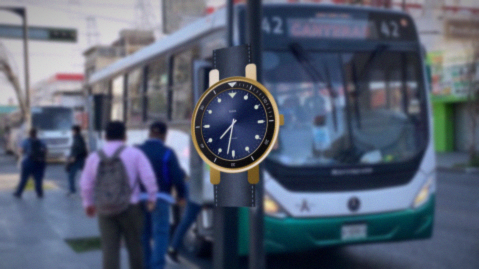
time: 7:32
